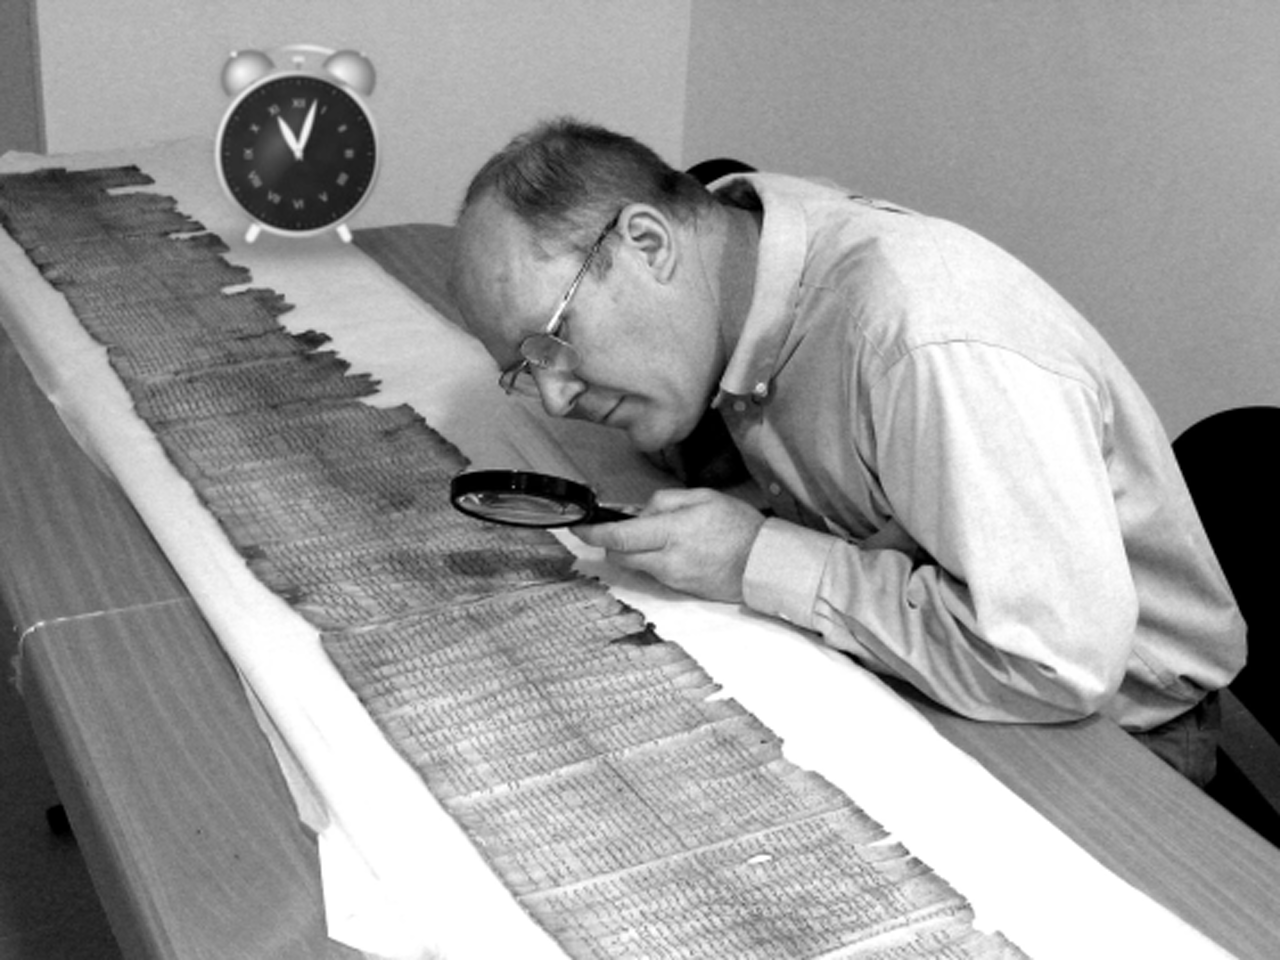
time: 11:03
